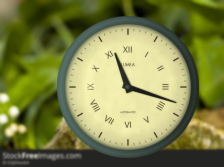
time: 11:18
